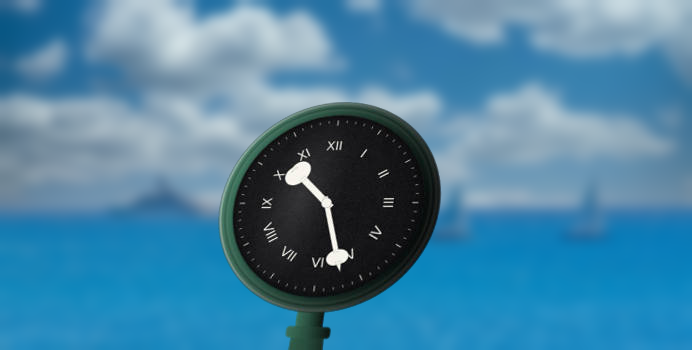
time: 10:27
